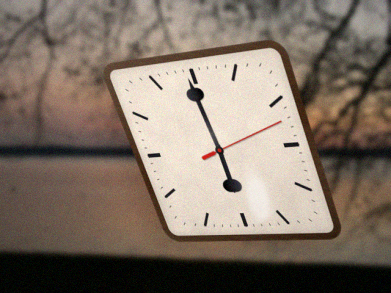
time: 5:59:12
